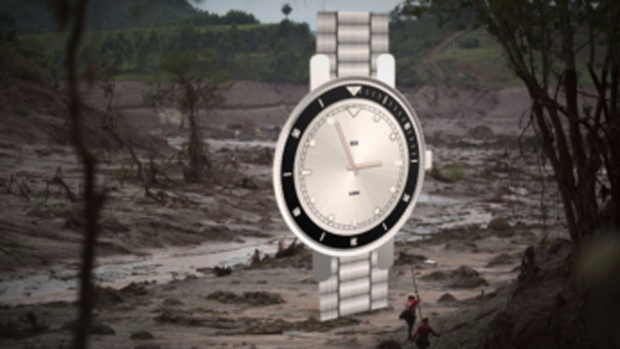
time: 2:56
